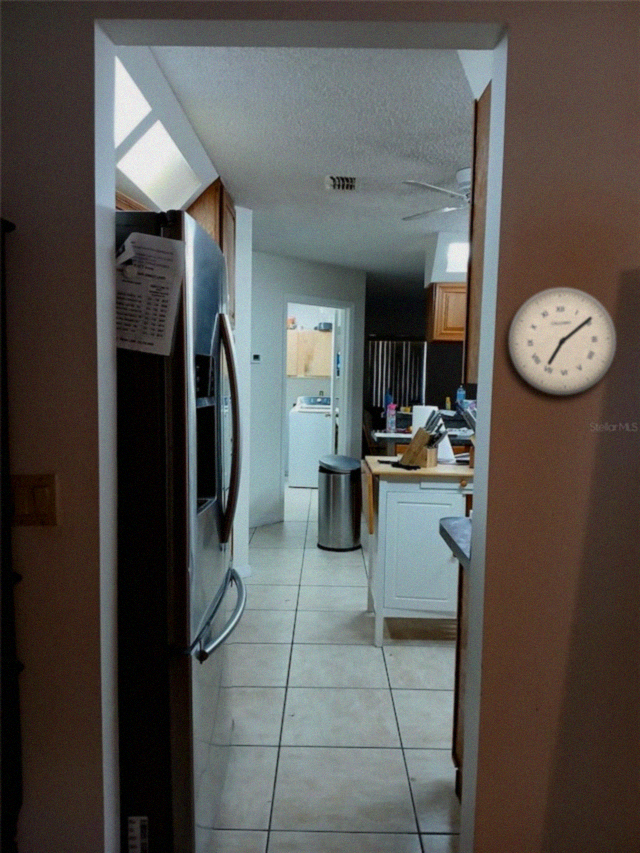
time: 7:09
